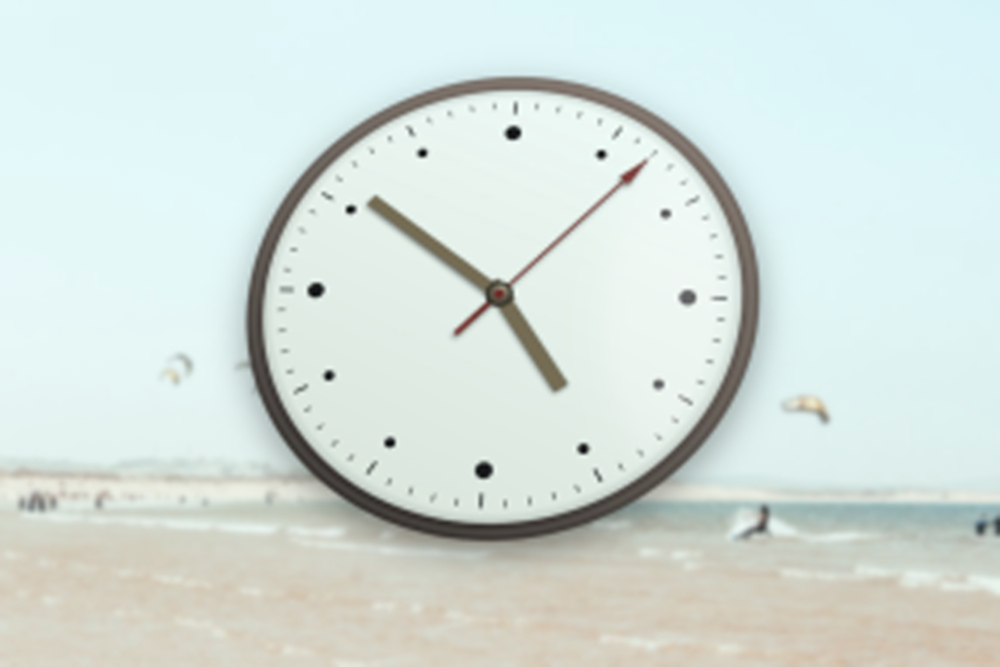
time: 4:51:07
